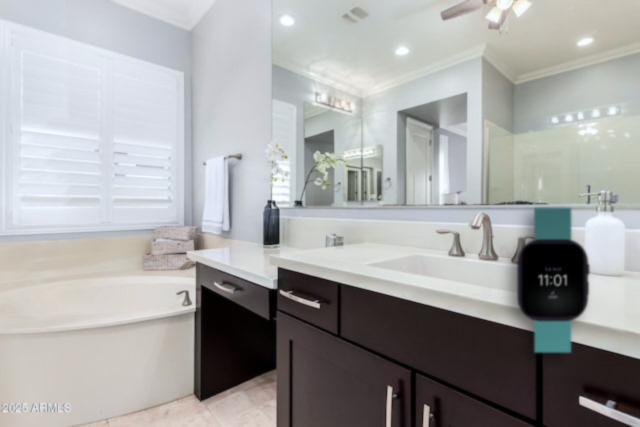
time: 11:01
